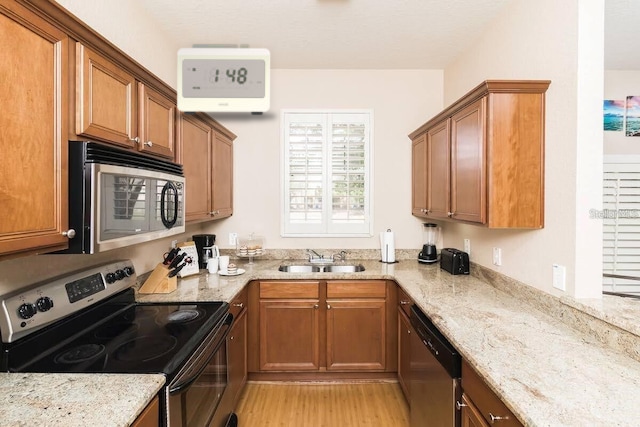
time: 1:48
